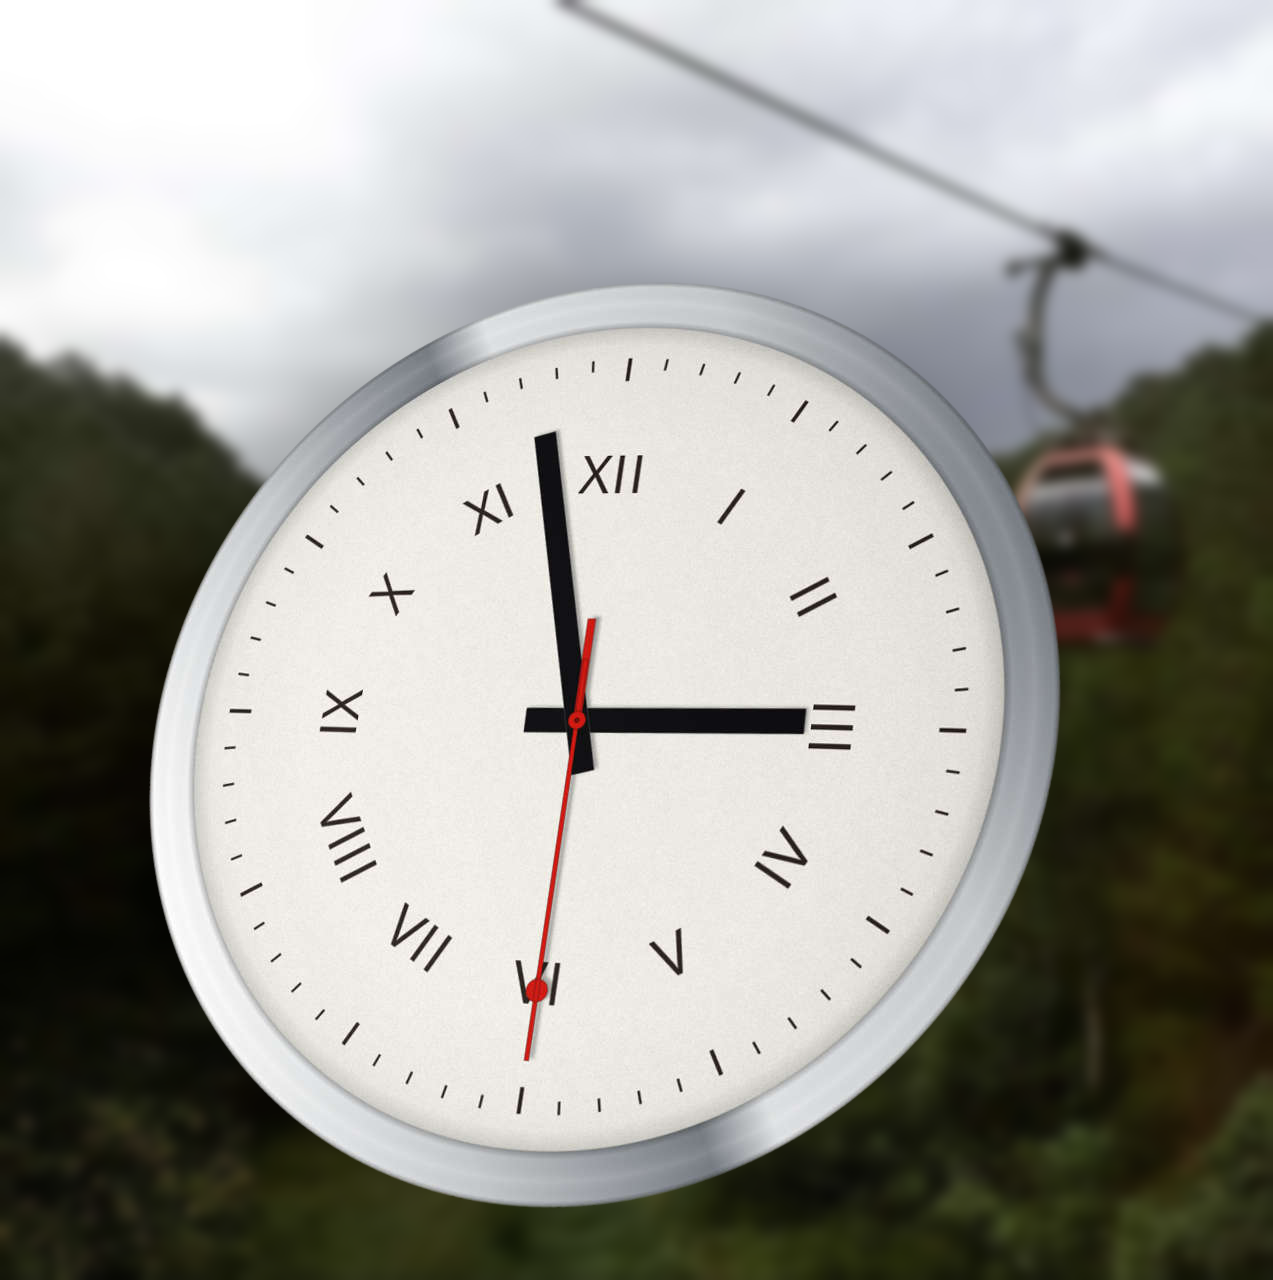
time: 2:57:30
